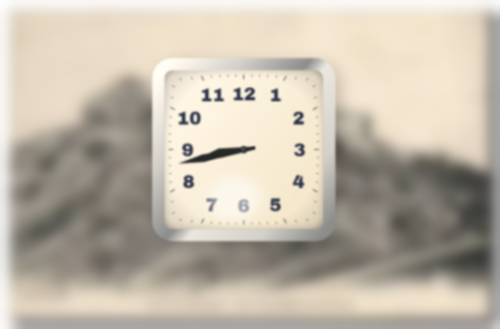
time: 8:43
